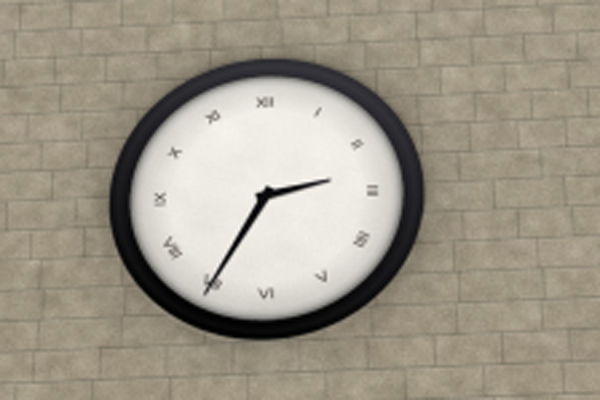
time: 2:35
